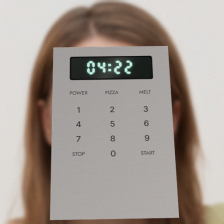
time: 4:22
